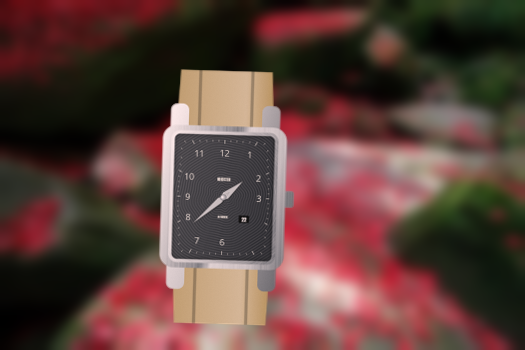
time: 1:38
